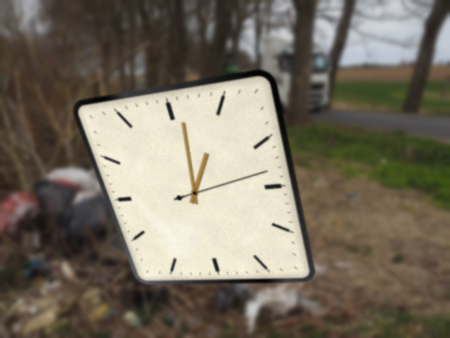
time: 1:01:13
